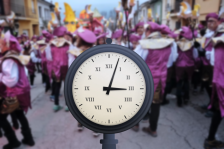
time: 3:03
